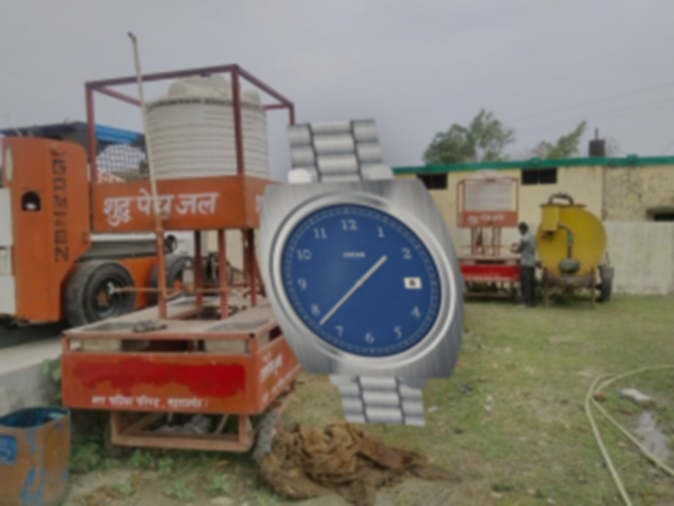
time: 1:38
